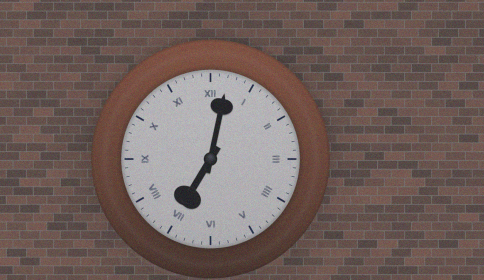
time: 7:02
